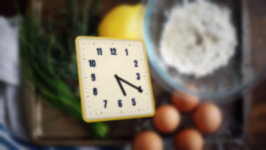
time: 5:20
